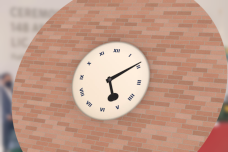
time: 5:09
